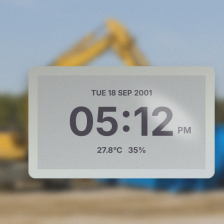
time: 5:12
